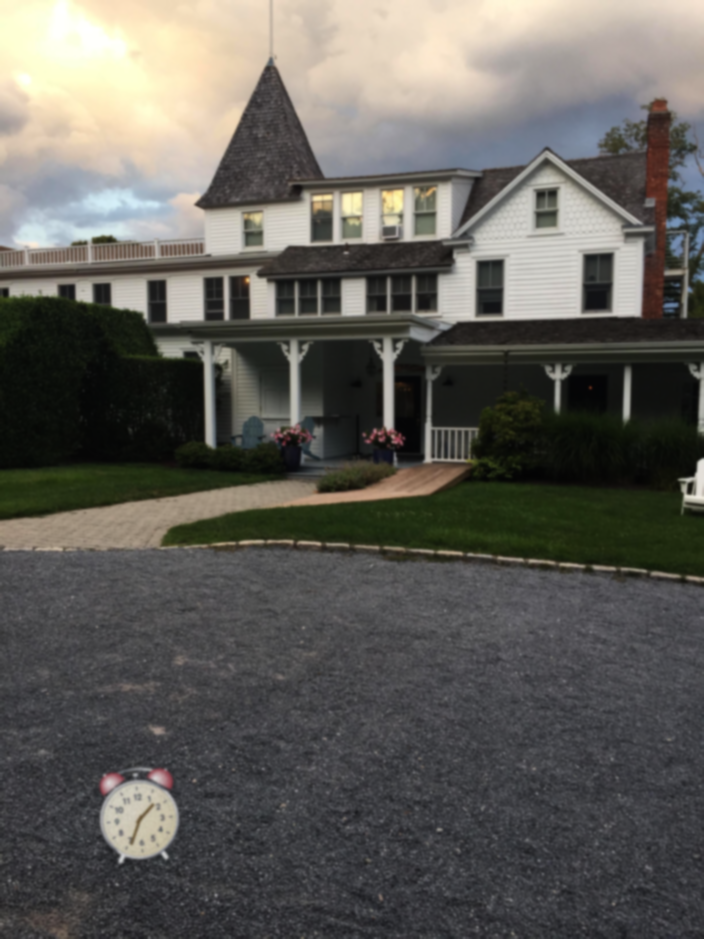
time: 1:34
